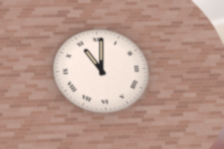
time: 11:01
